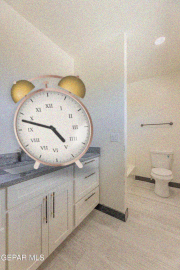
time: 4:48
